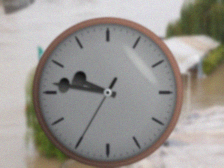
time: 9:46:35
